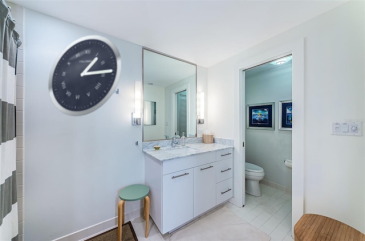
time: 1:14
